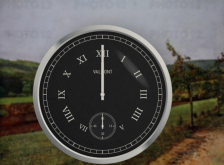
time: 12:00
